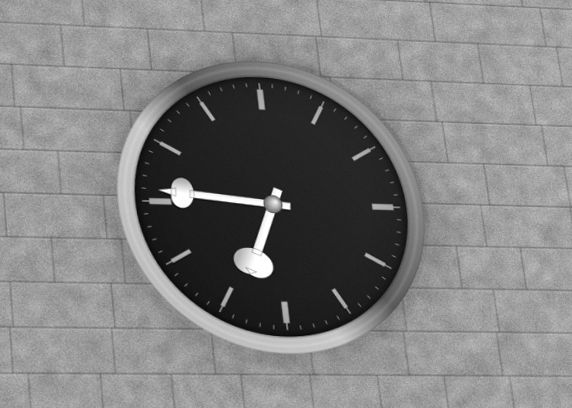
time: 6:46
